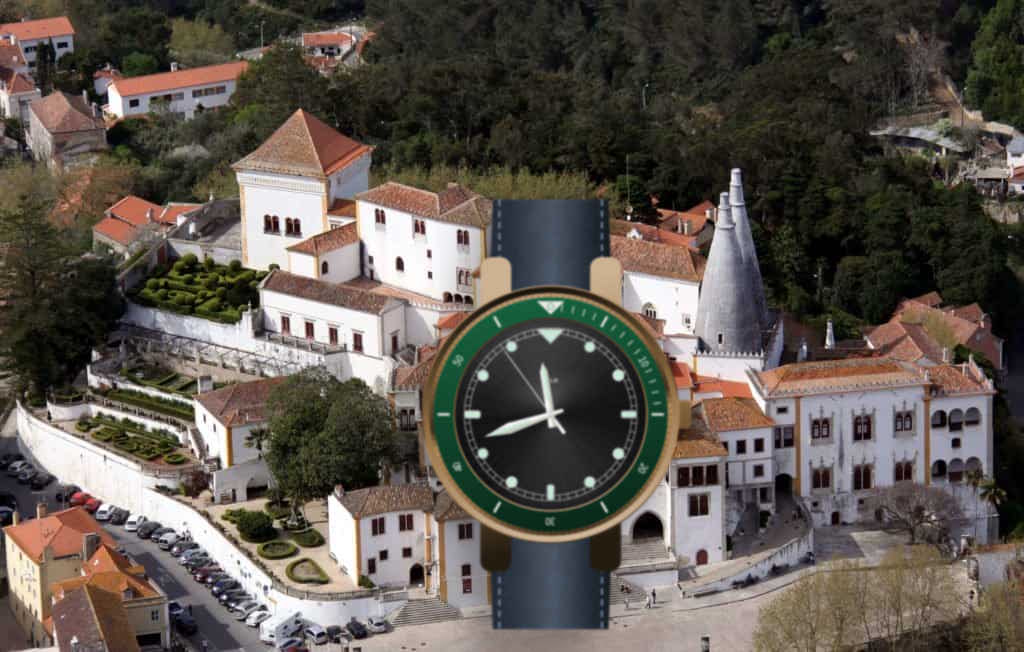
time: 11:41:54
